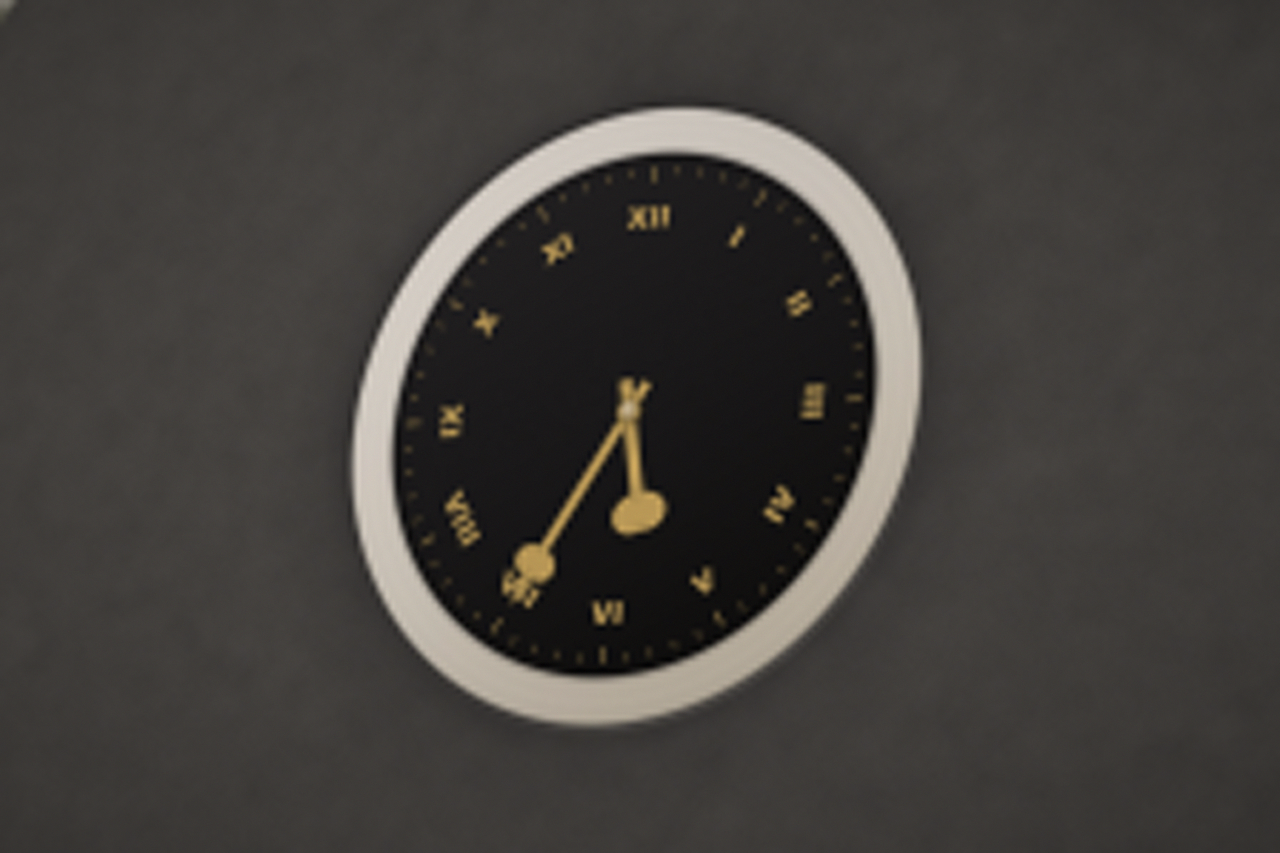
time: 5:35
